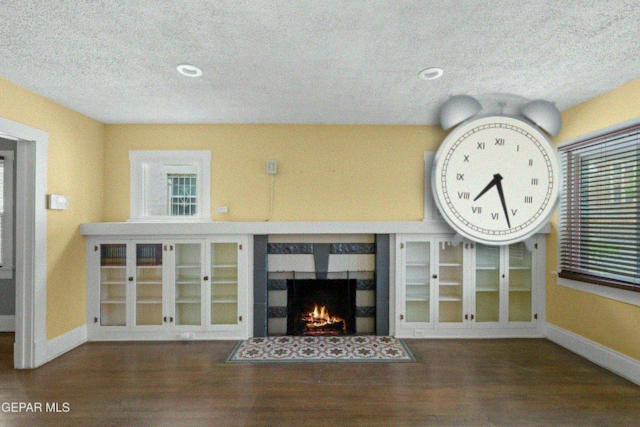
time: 7:27
